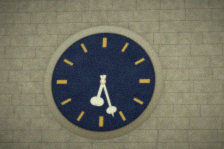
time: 6:27
